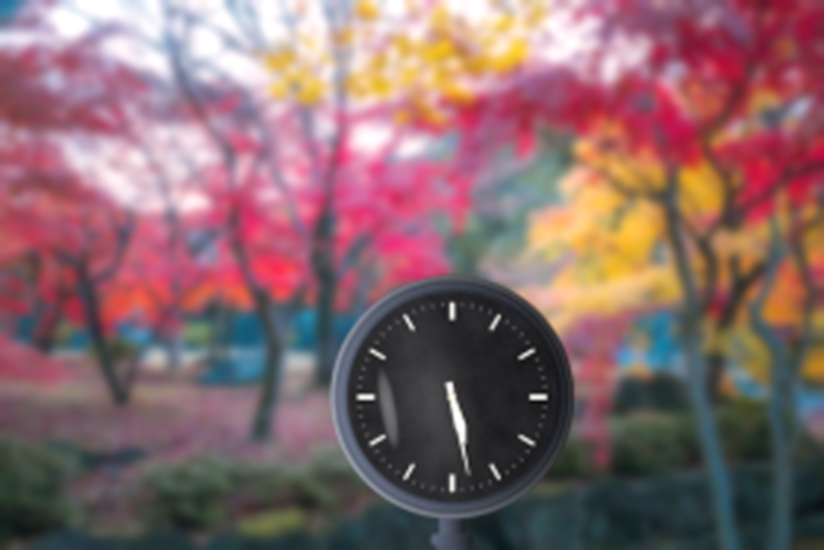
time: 5:28
